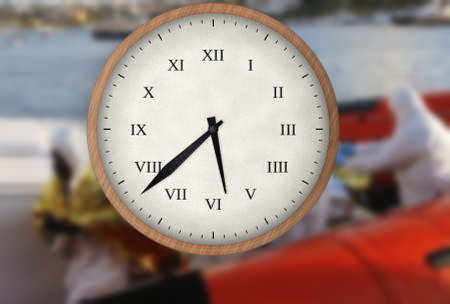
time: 5:38
